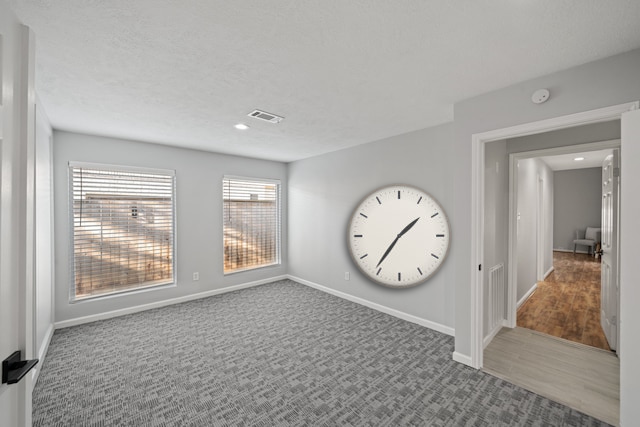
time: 1:36
